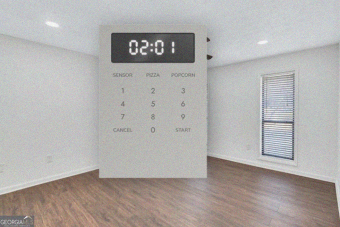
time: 2:01
